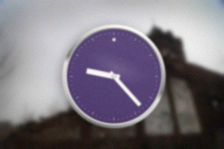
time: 9:23
